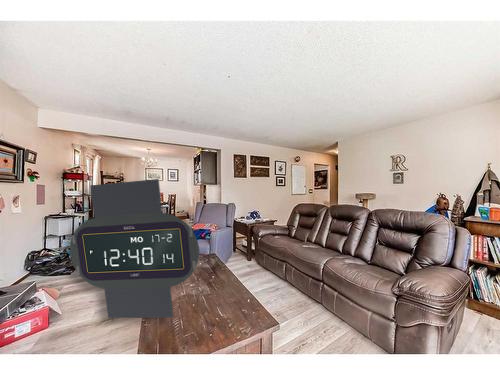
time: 12:40:14
